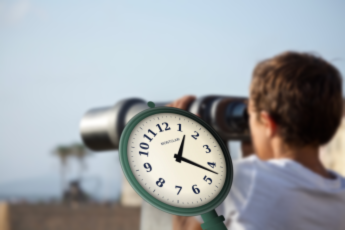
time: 1:22
